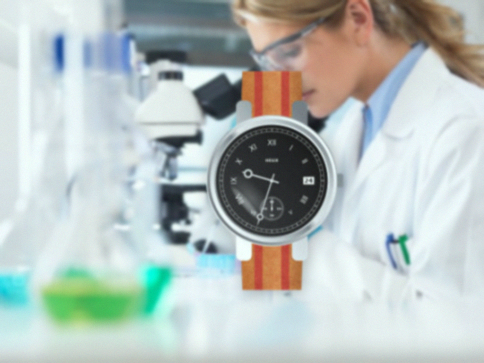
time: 9:33
